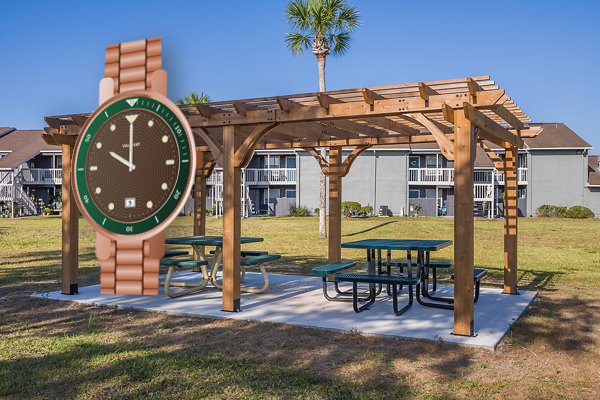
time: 10:00
